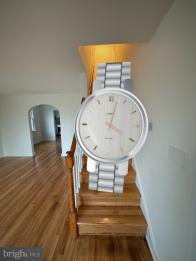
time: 4:02
